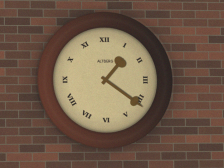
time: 1:21
